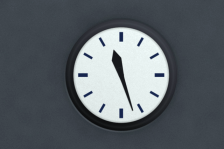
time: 11:27
